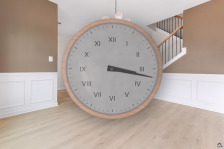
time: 3:17
